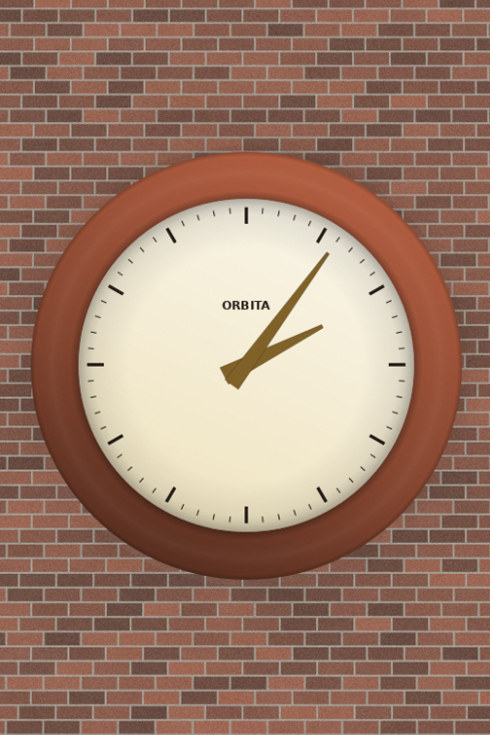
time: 2:06
